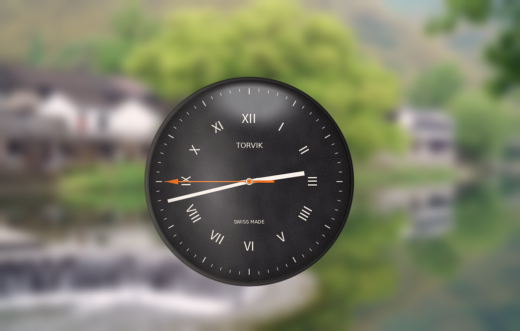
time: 2:42:45
